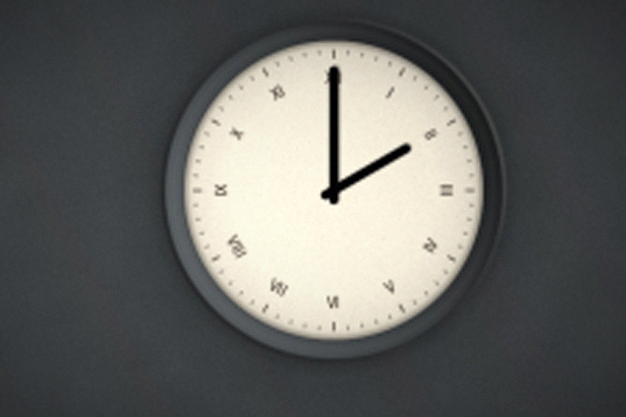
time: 2:00
